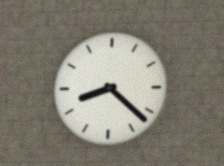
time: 8:22
